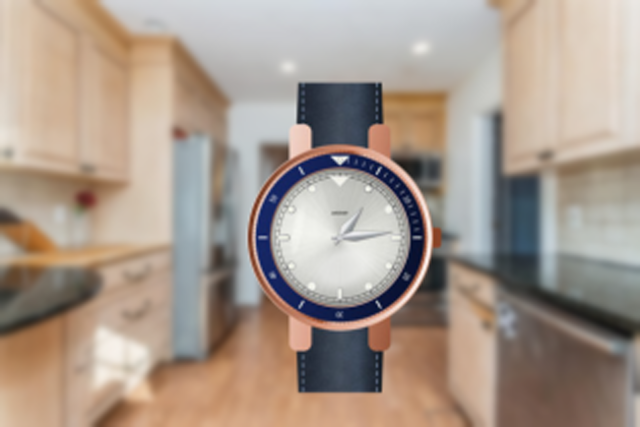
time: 1:14
